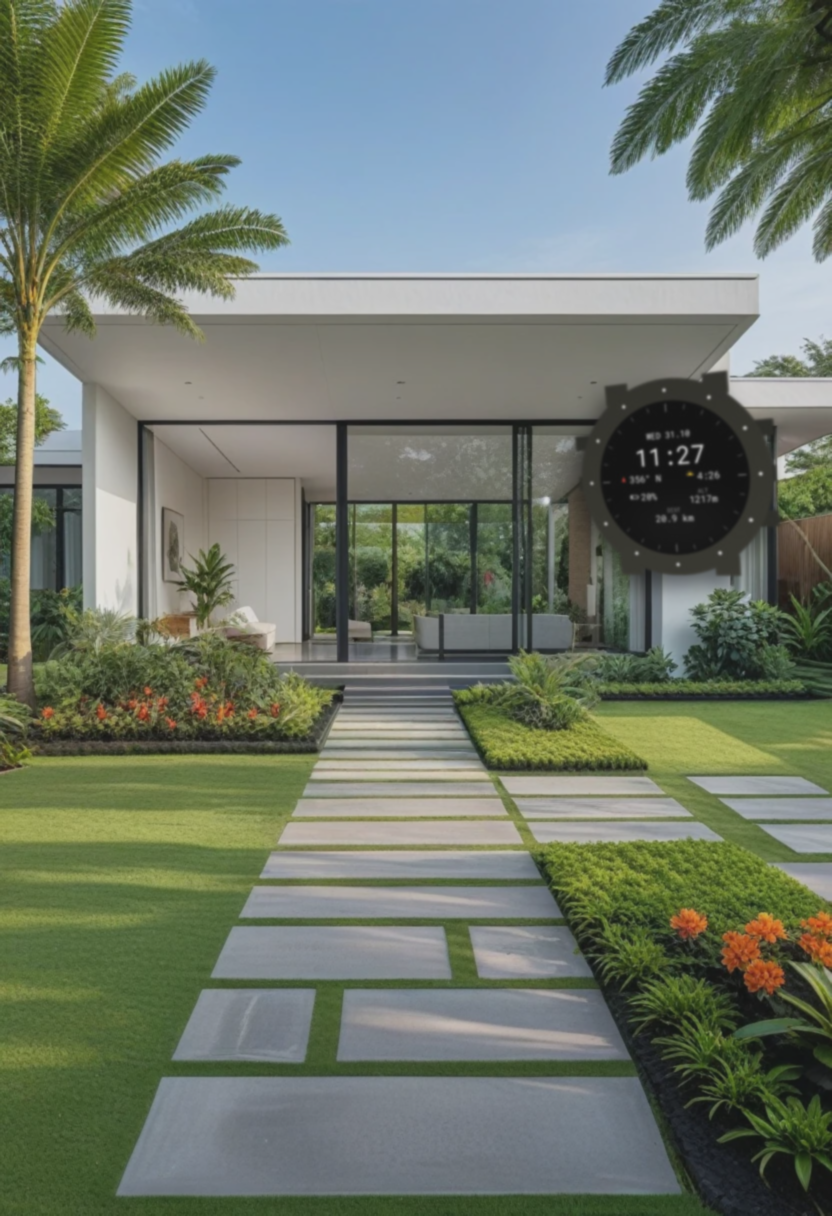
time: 11:27
